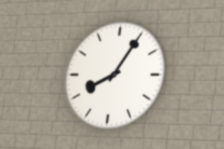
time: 8:05
